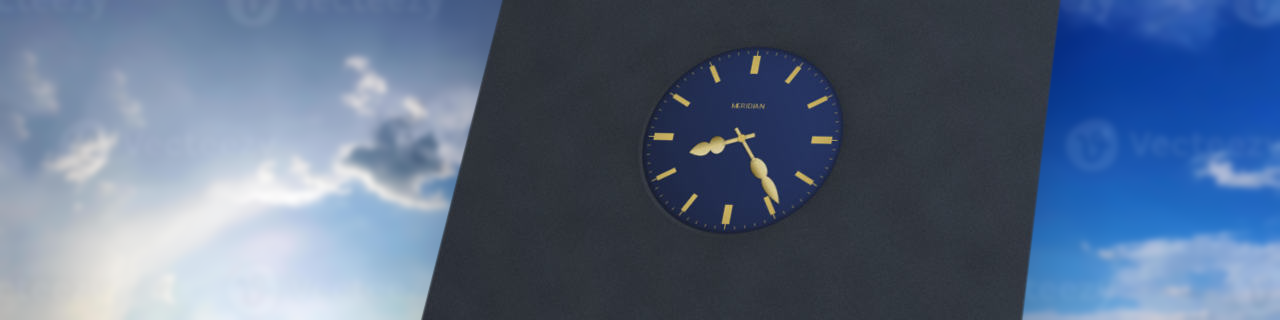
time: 8:24
